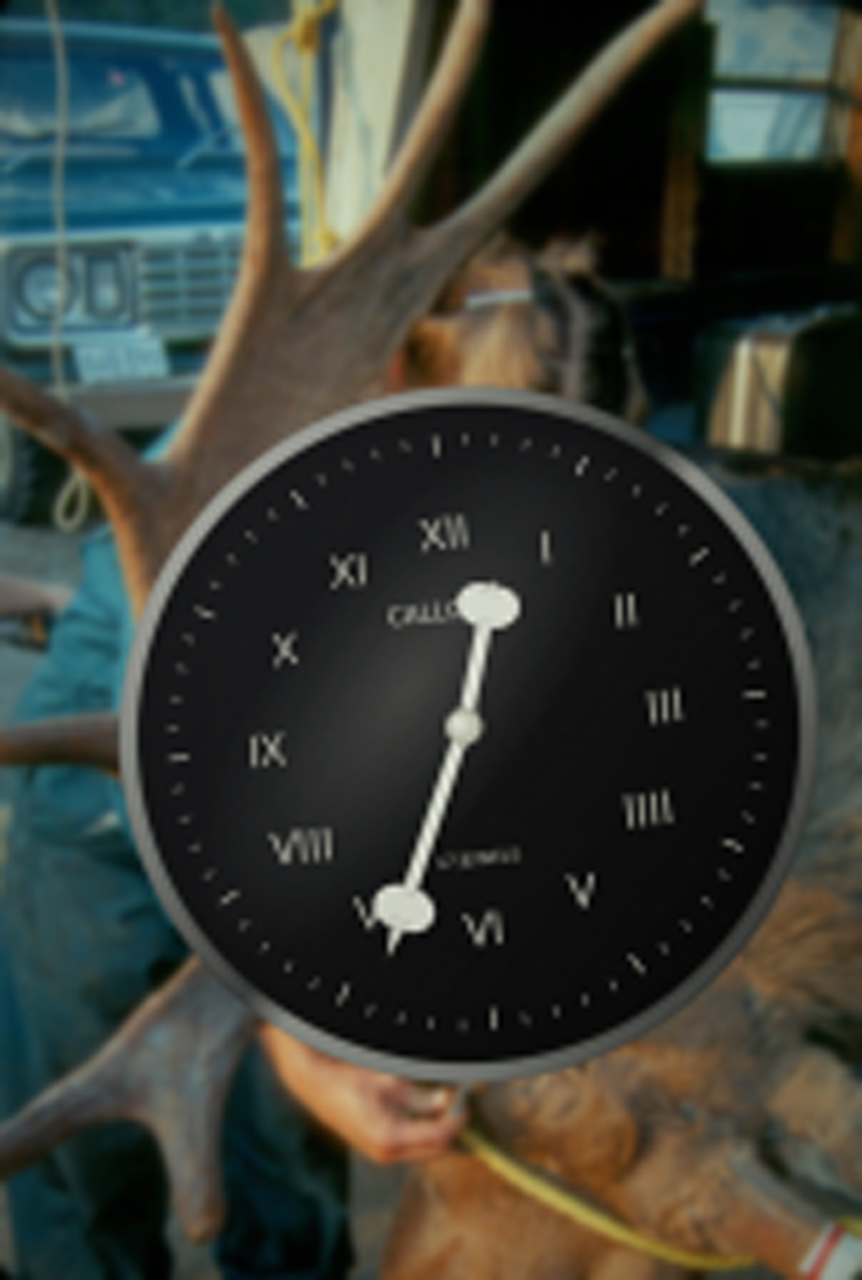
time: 12:34
